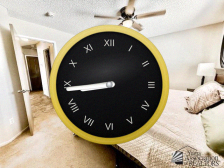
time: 8:44
